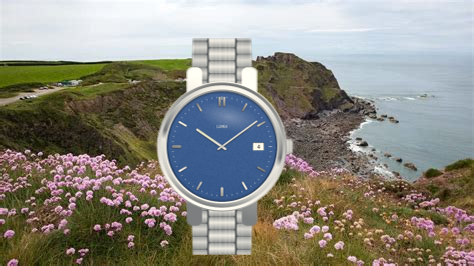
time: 10:09
